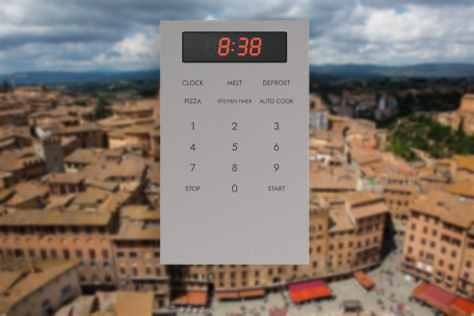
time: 8:38
